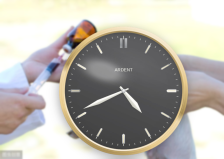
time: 4:41
